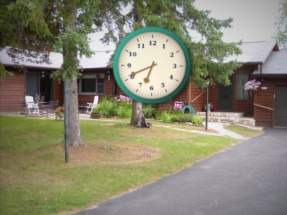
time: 6:41
